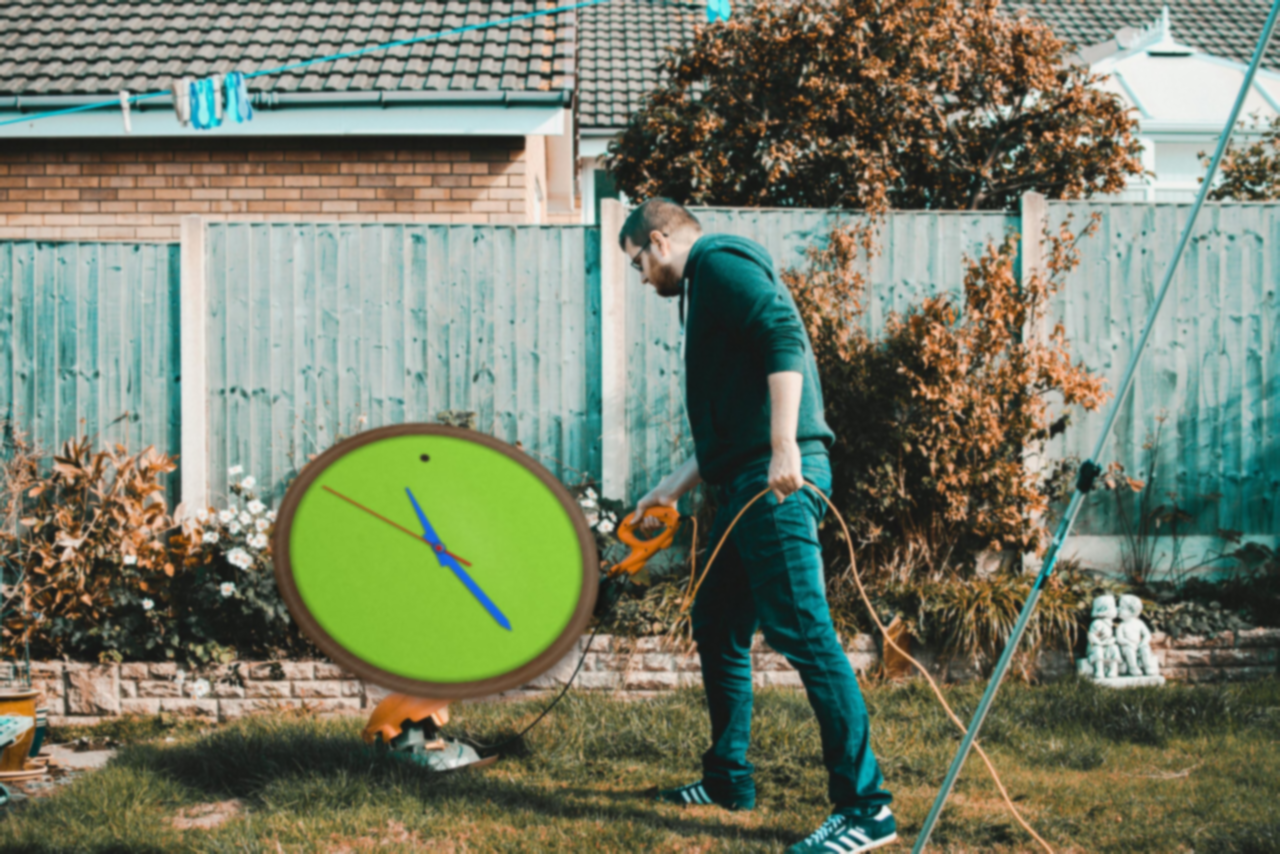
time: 11:24:51
